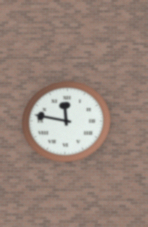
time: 11:47
